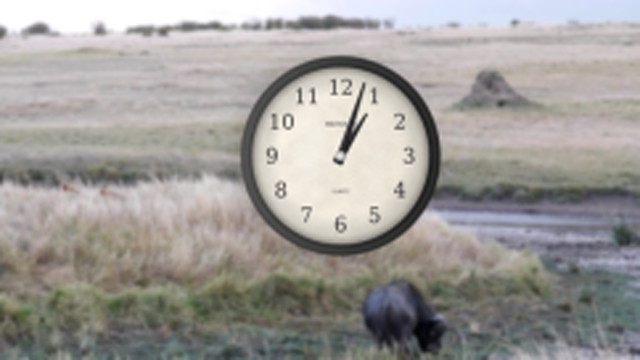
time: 1:03
